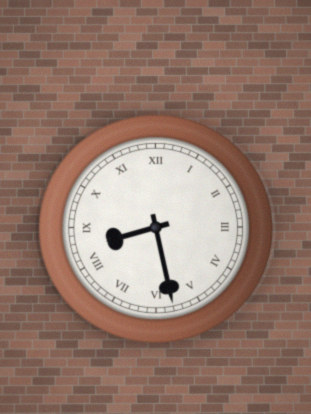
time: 8:28
